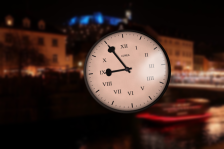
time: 8:55
